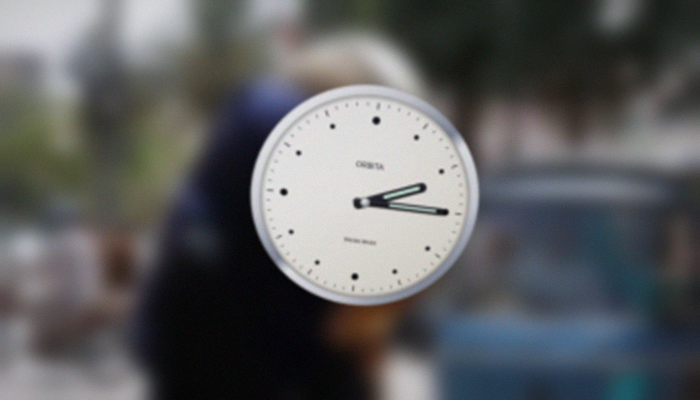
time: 2:15
